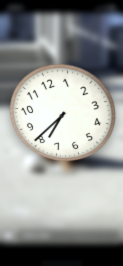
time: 7:41
